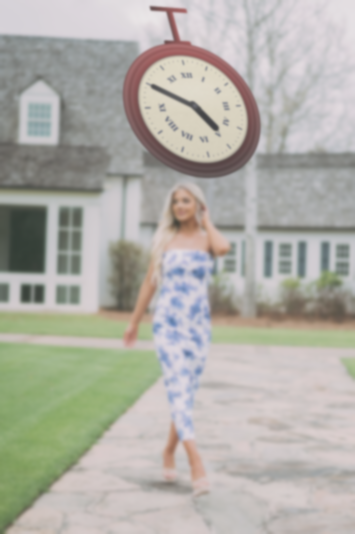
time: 4:50
